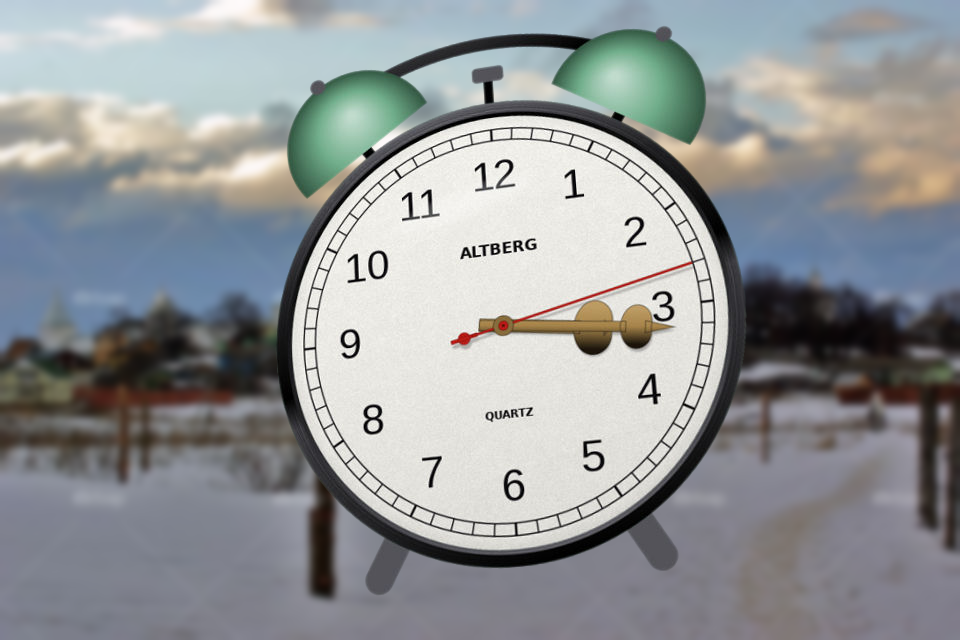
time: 3:16:13
